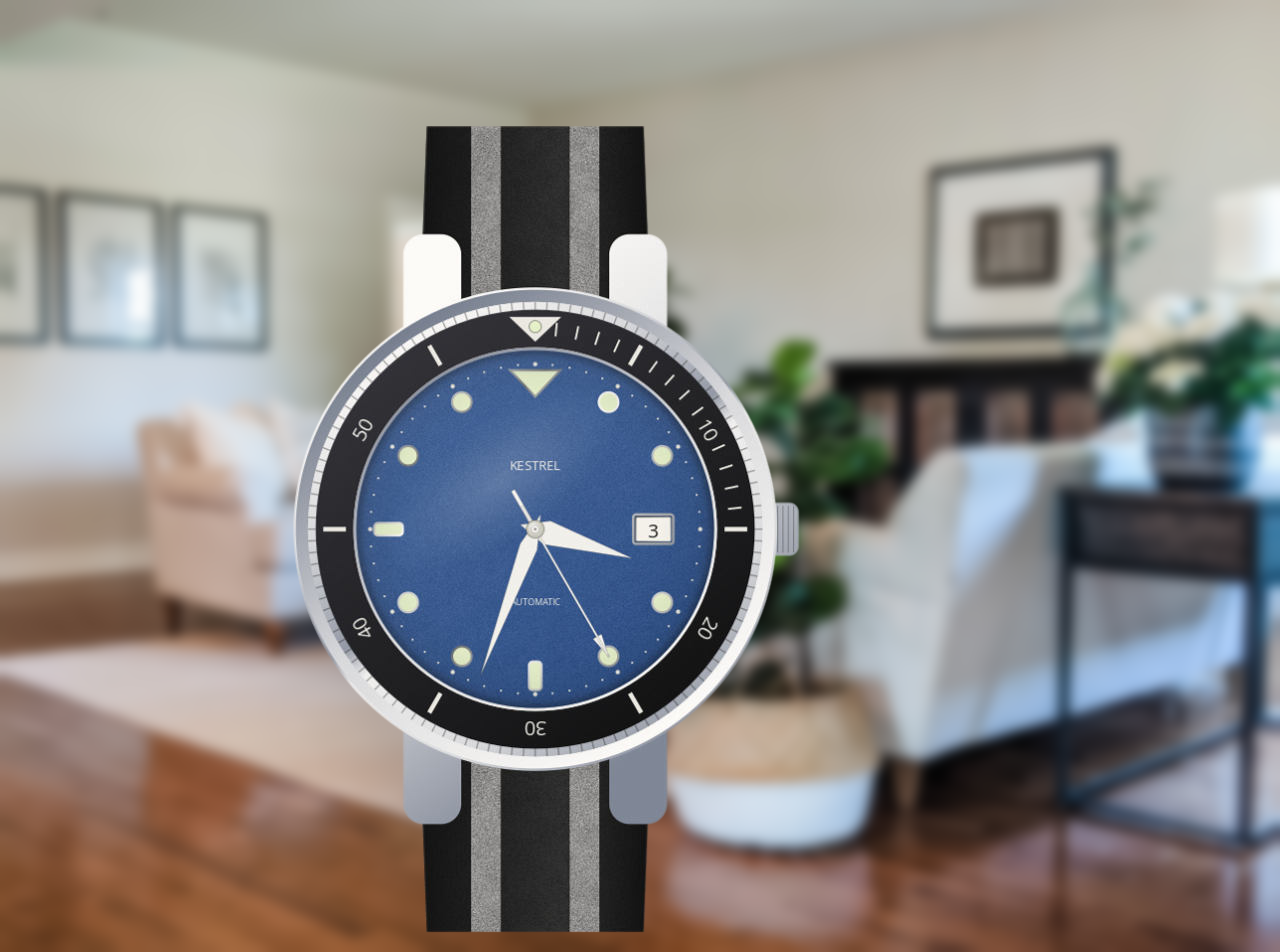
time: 3:33:25
